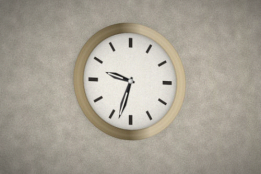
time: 9:33
